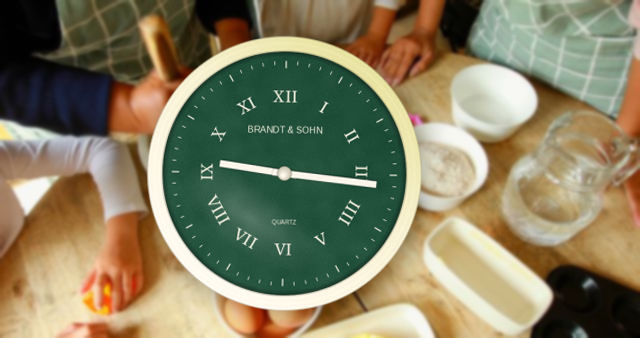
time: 9:16
